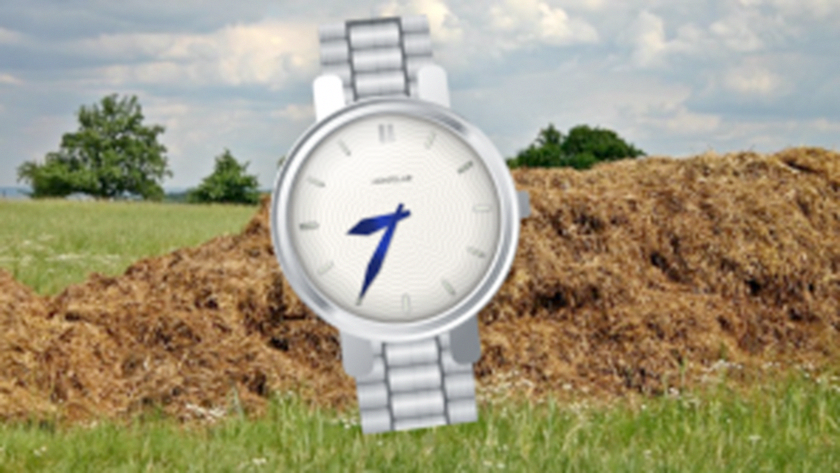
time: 8:35
